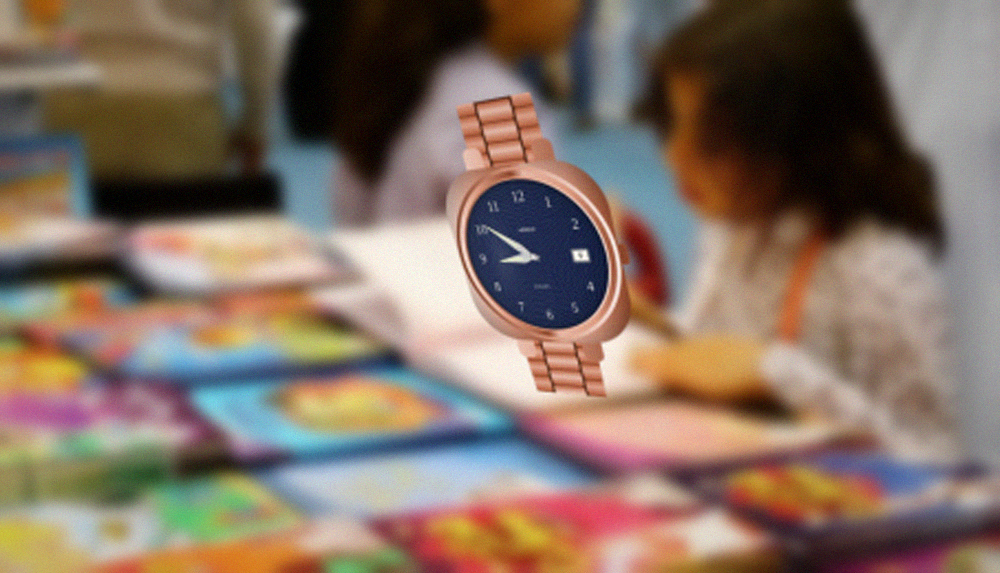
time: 8:51
